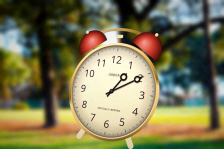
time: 1:10
